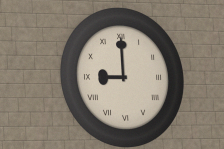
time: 9:00
